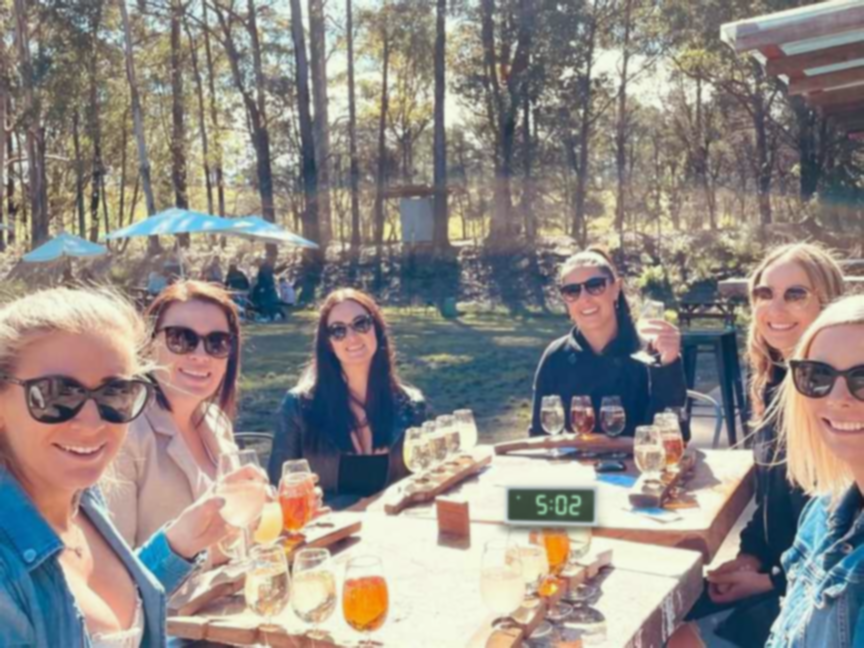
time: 5:02
